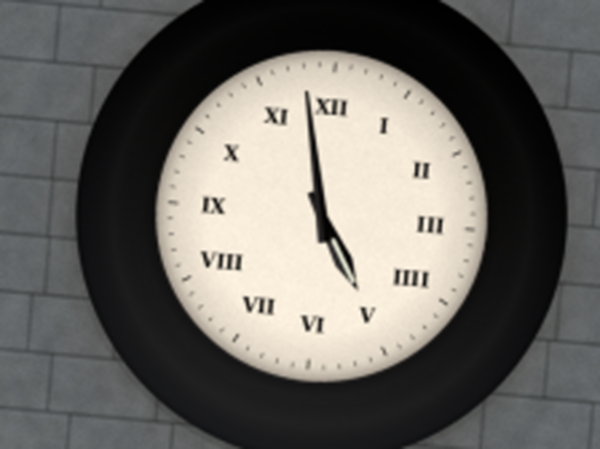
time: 4:58
